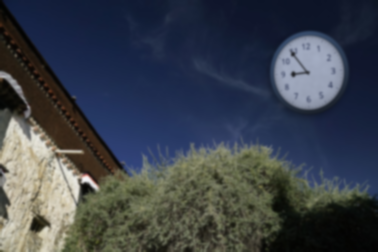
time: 8:54
